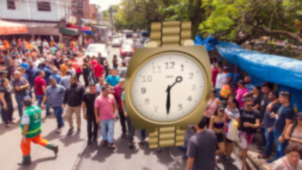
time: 1:30
